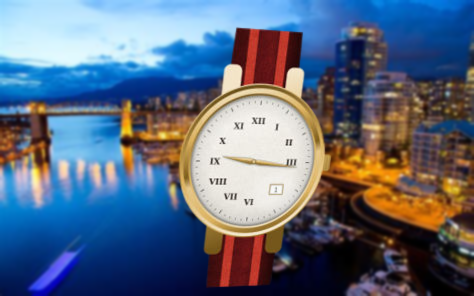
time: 9:16
